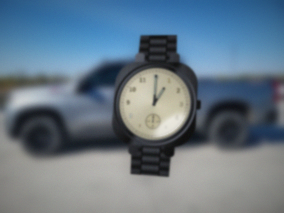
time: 1:00
